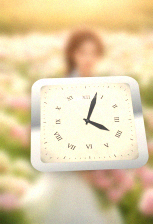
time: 4:03
